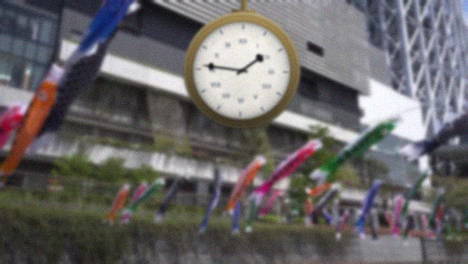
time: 1:46
